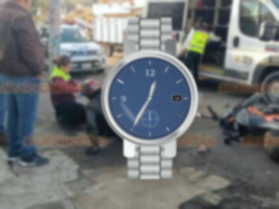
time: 12:35
